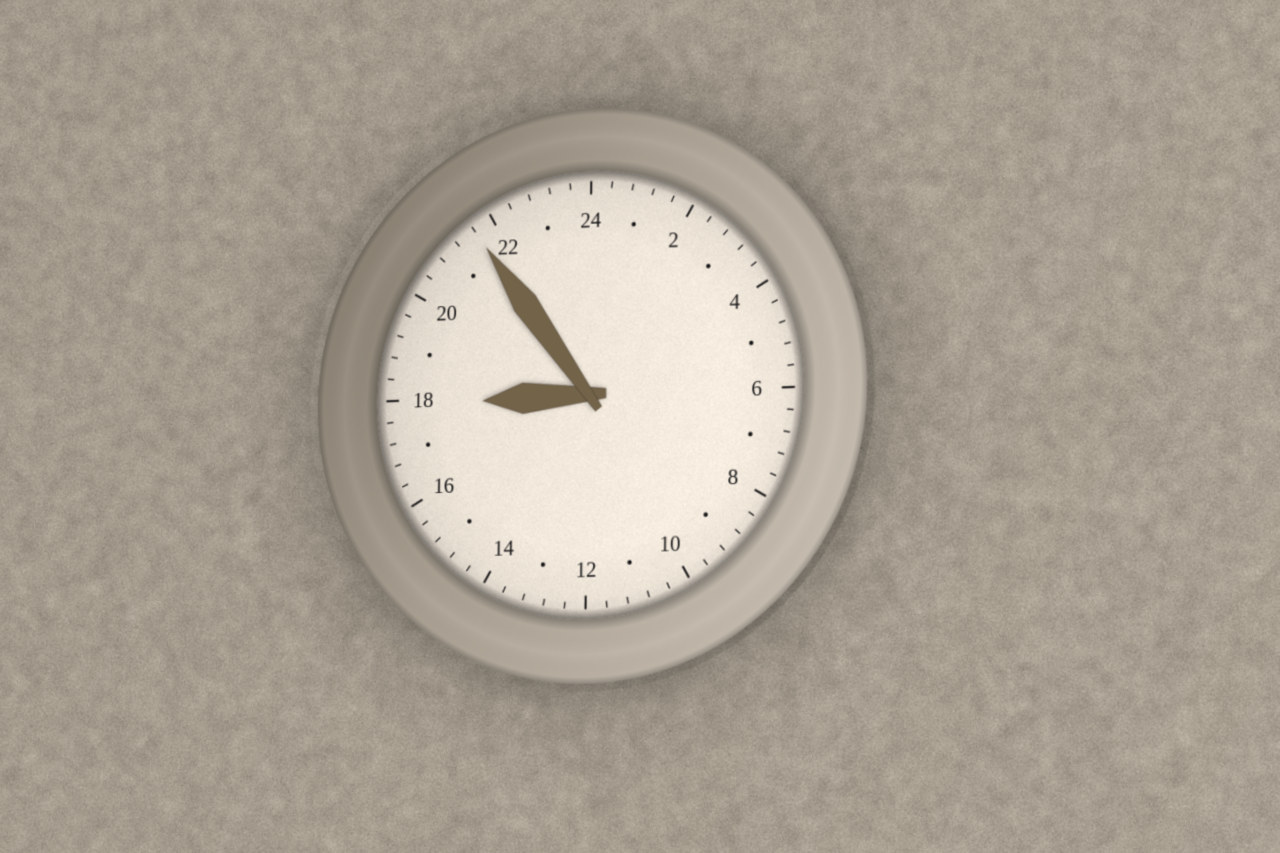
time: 17:54
